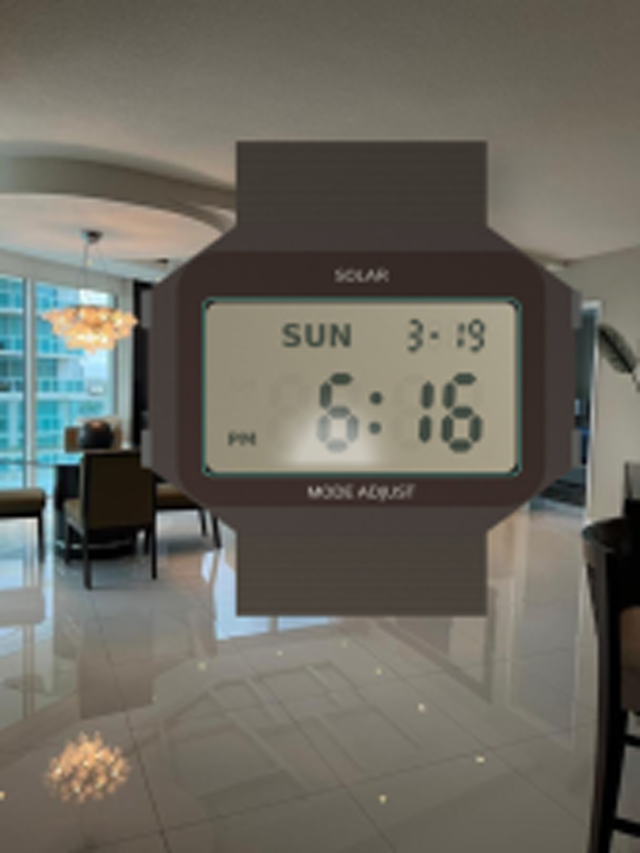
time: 6:16
